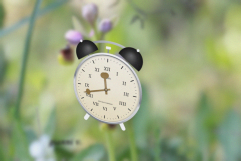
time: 11:42
